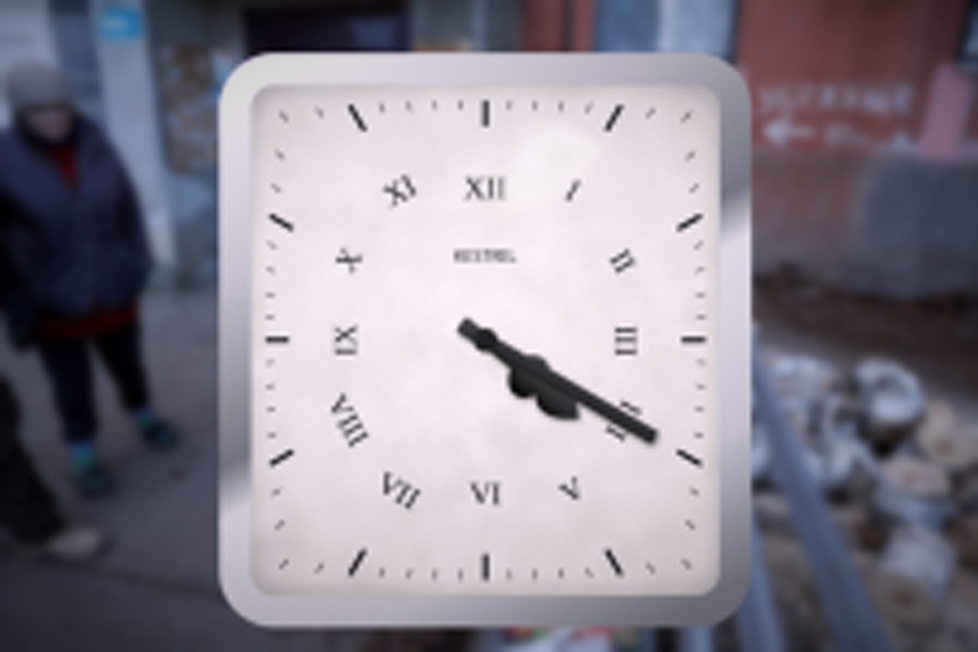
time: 4:20
